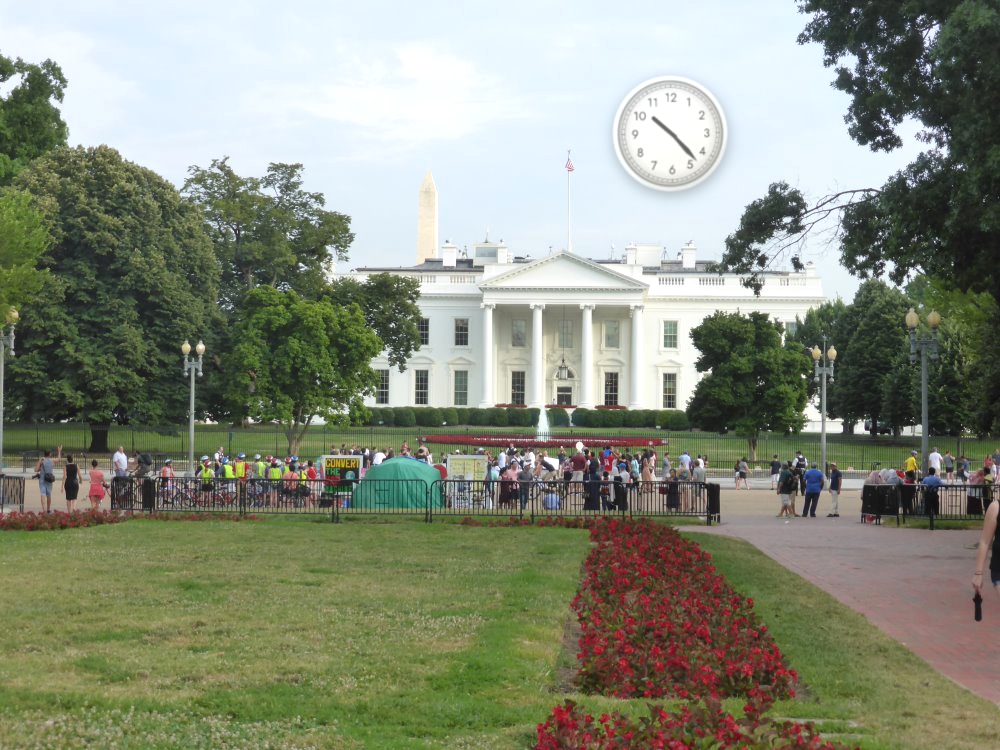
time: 10:23
